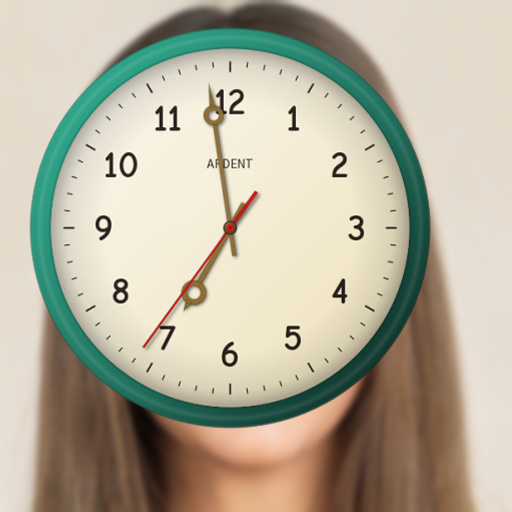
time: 6:58:36
